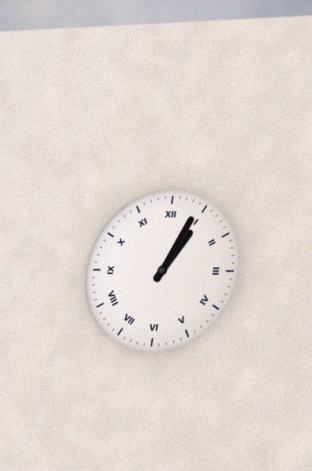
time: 1:04
